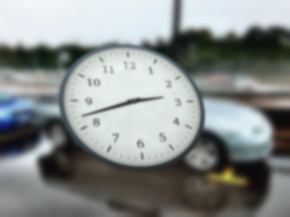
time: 2:42
